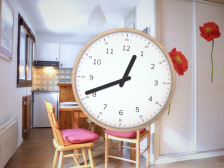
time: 12:41
